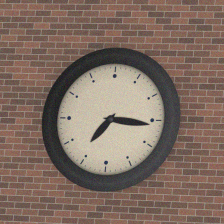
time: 7:16
